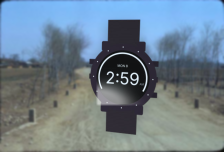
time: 2:59
